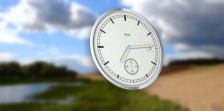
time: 7:14
